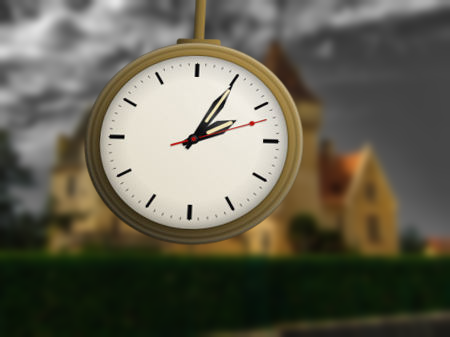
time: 2:05:12
